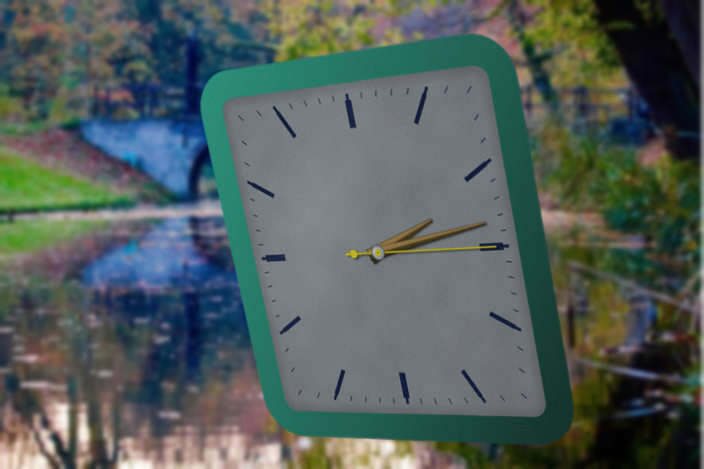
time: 2:13:15
